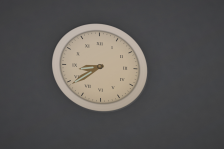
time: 8:39
